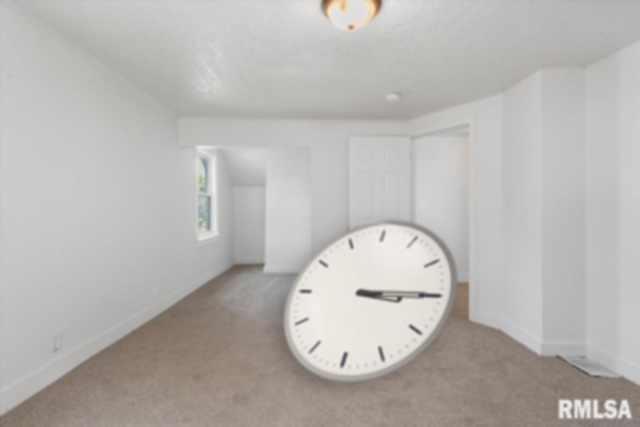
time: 3:15
